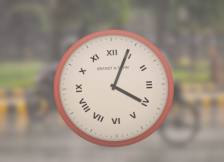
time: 4:04
